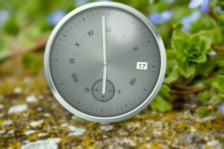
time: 5:59
